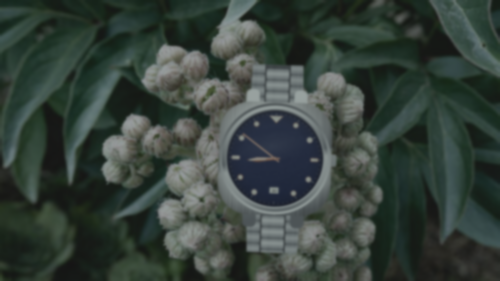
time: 8:51
